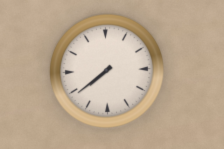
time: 7:39
